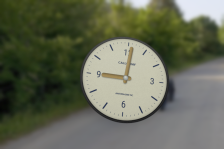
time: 9:01
